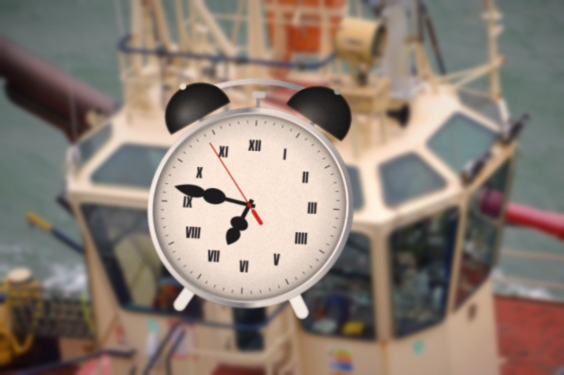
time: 6:46:54
